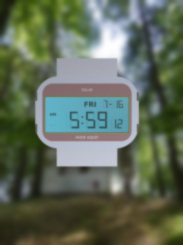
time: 5:59
